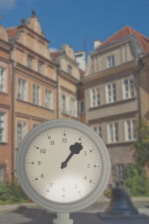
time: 1:06
